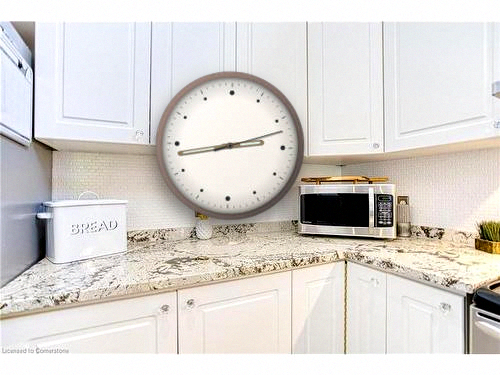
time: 2:43:12
